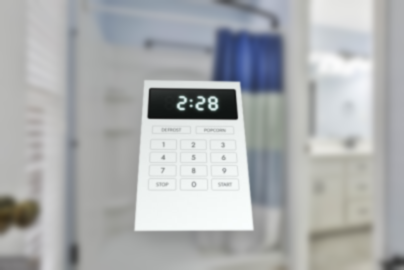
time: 2:28
